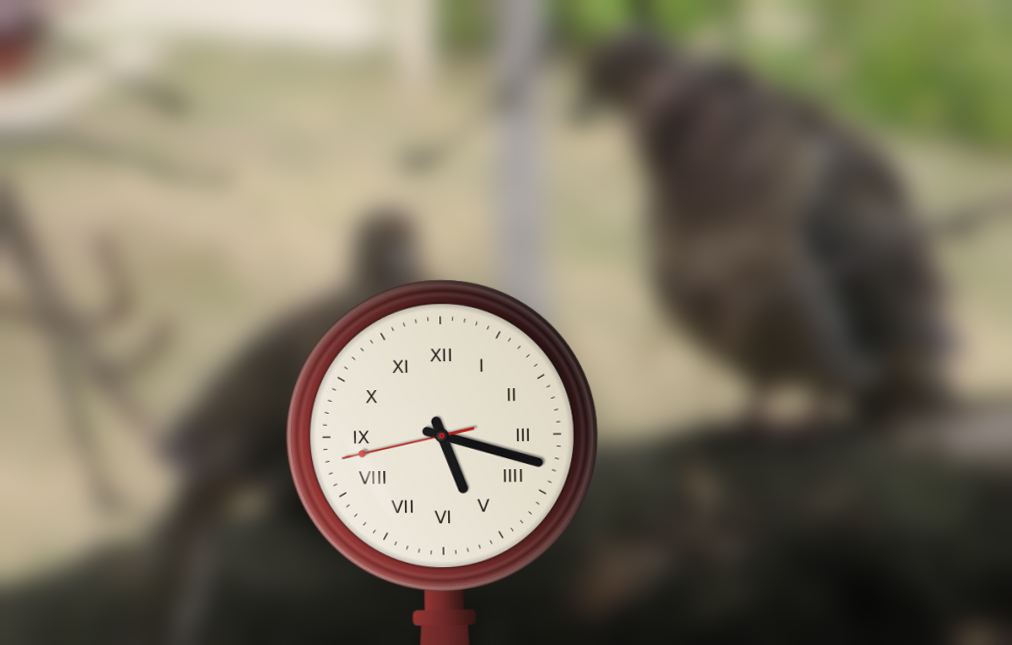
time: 5:17:43
